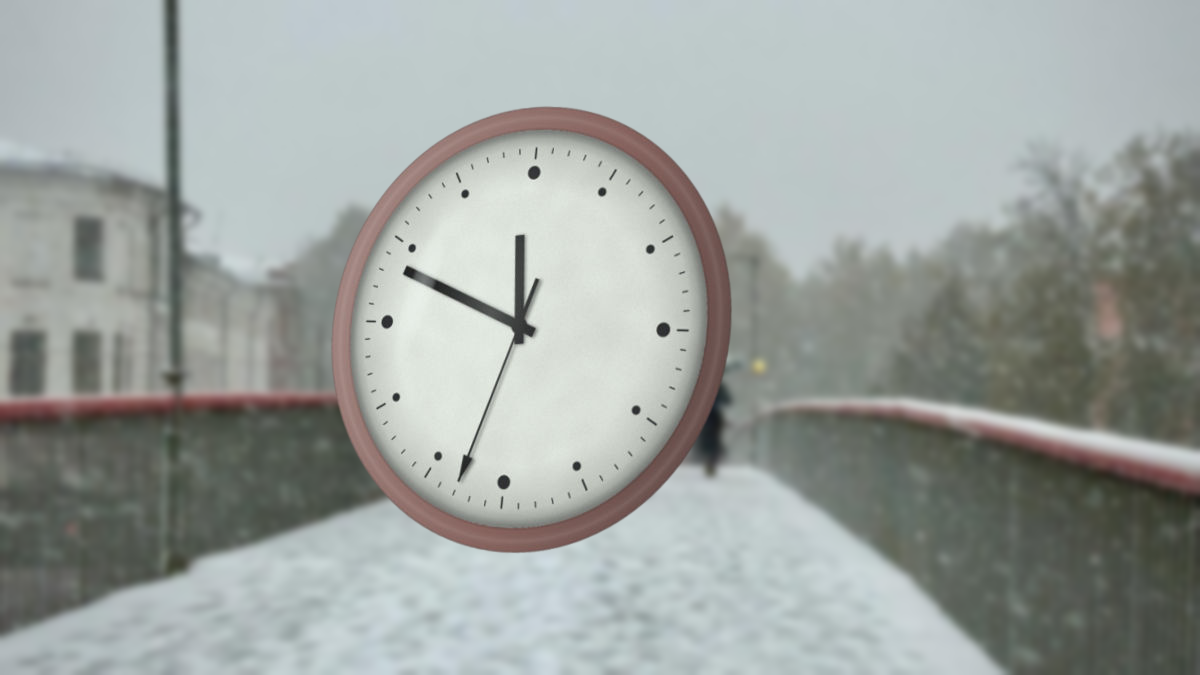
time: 11:48:33
